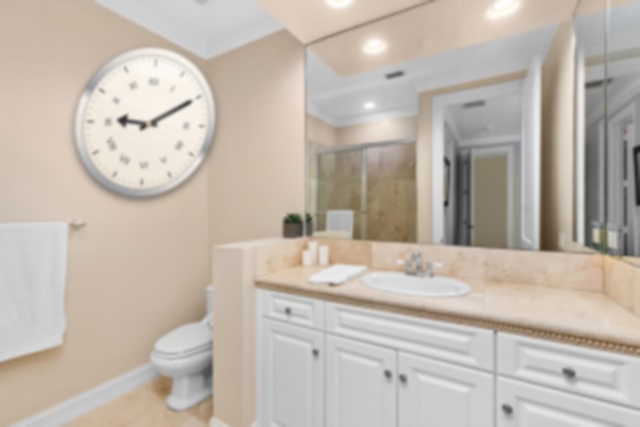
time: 9:10
